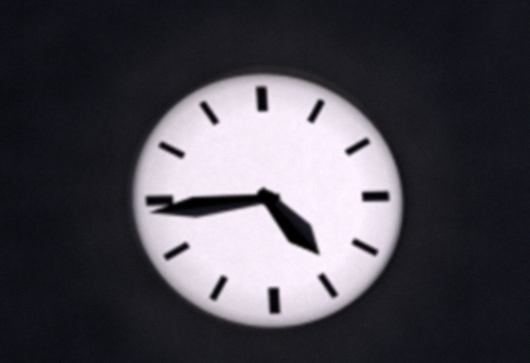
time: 4:44
